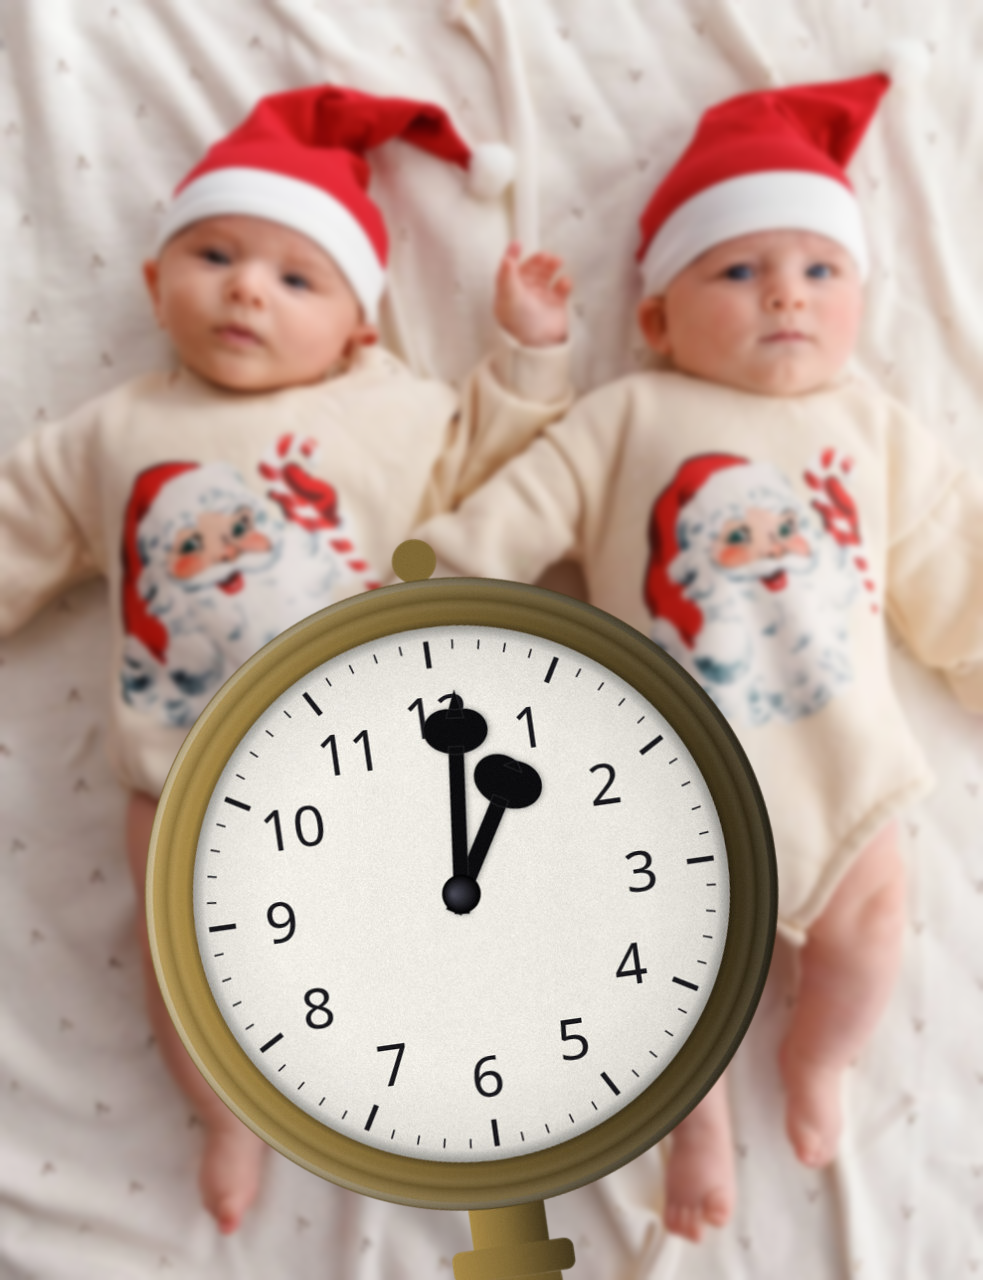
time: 1:01
